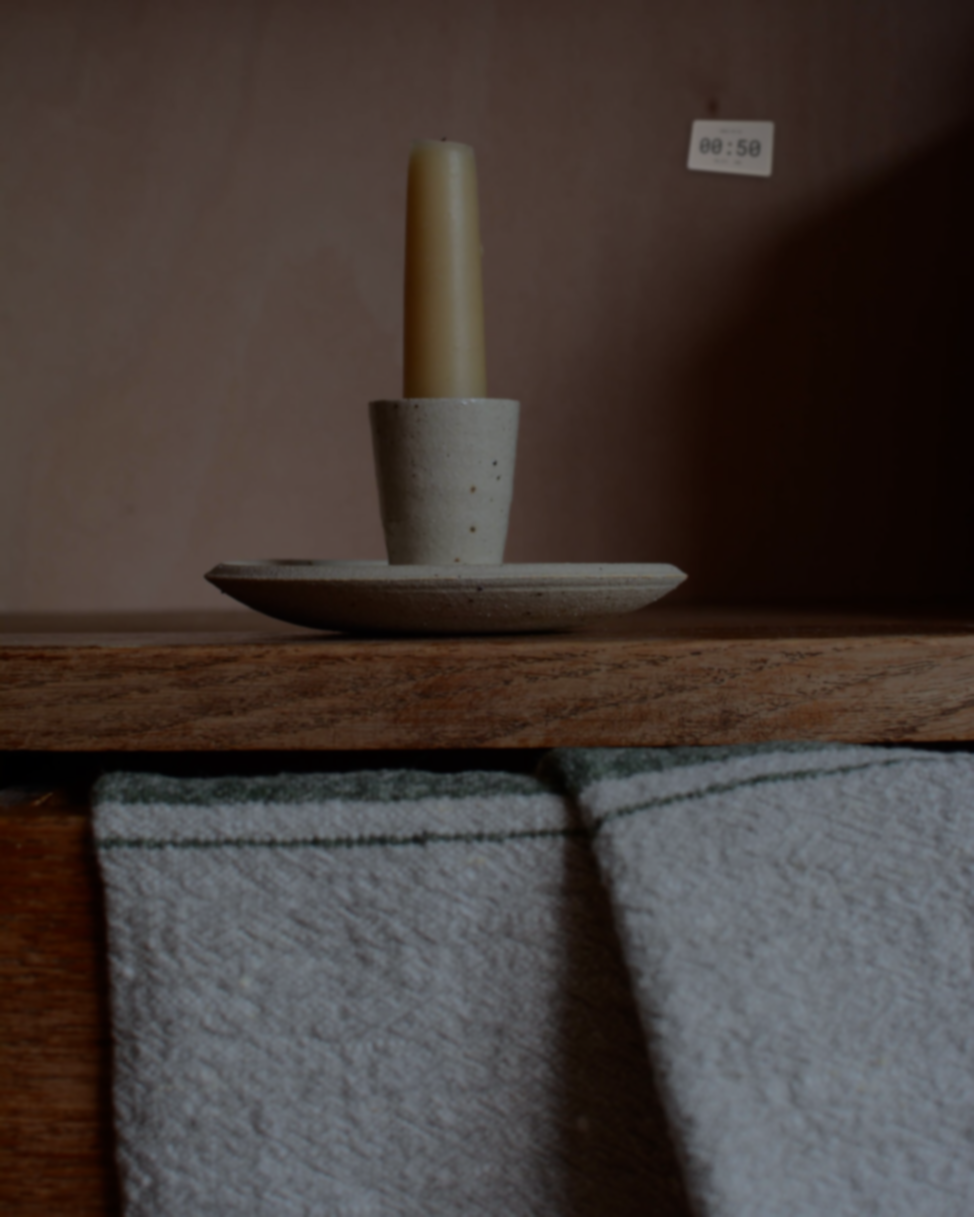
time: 0:50
